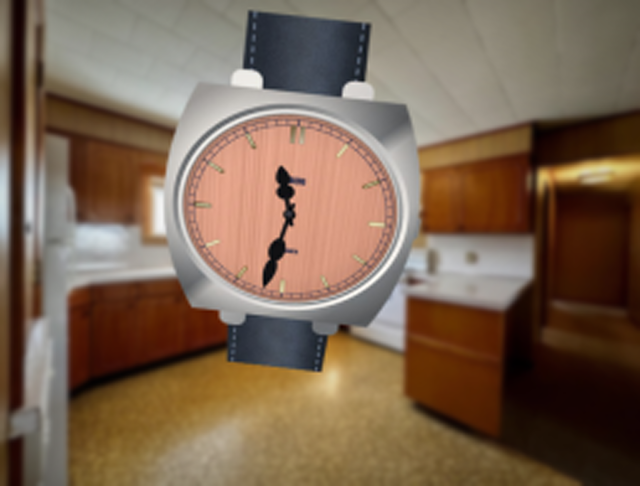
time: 11:32
